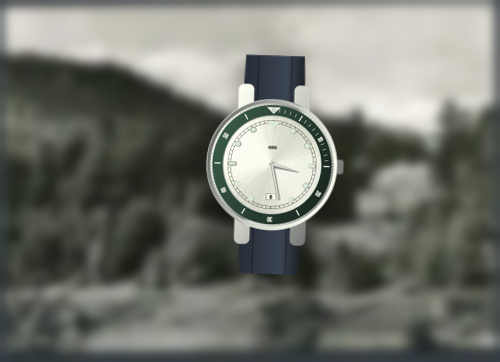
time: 3:28
